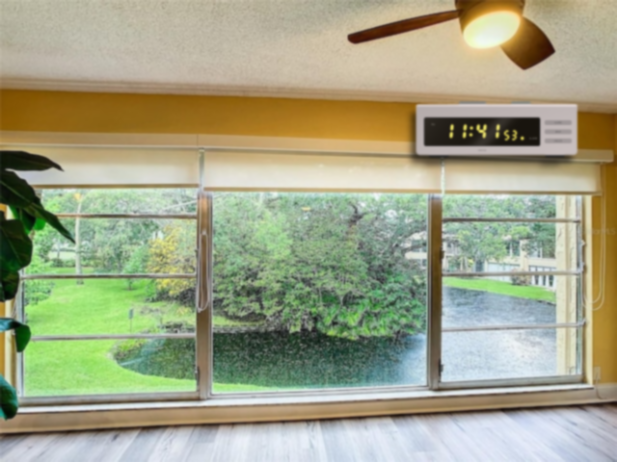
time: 11:41
